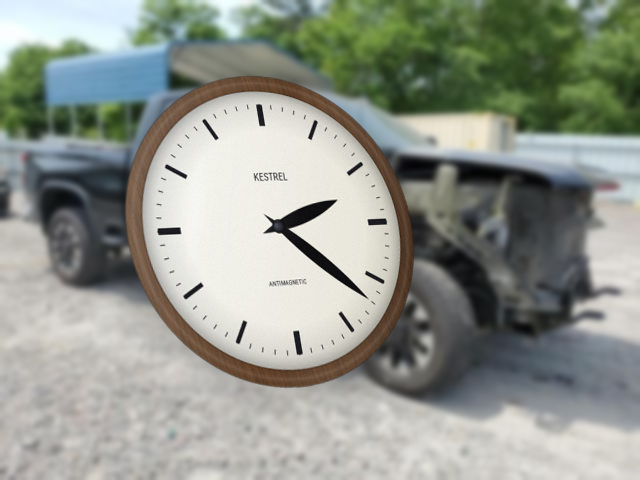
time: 2:22
